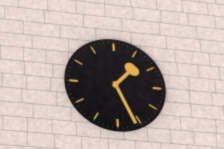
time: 1:26
